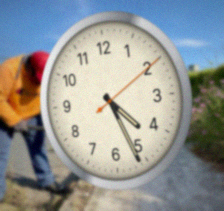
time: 4:26:10
